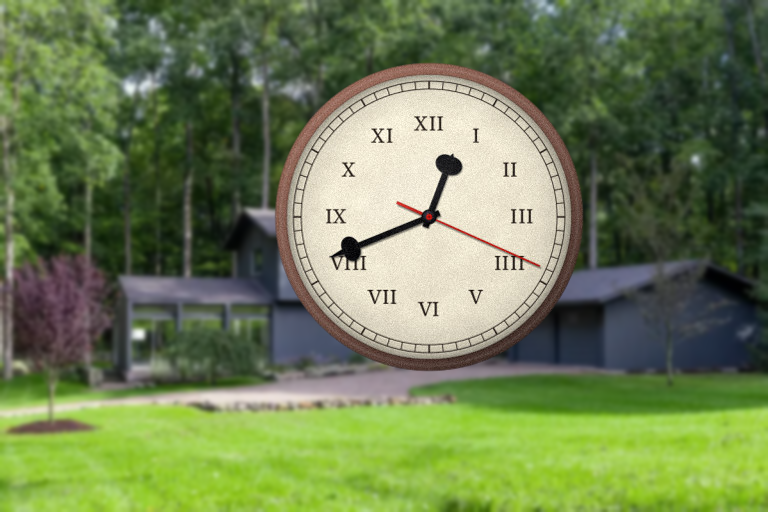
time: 12:41:19
